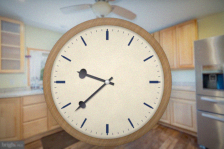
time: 9:38
